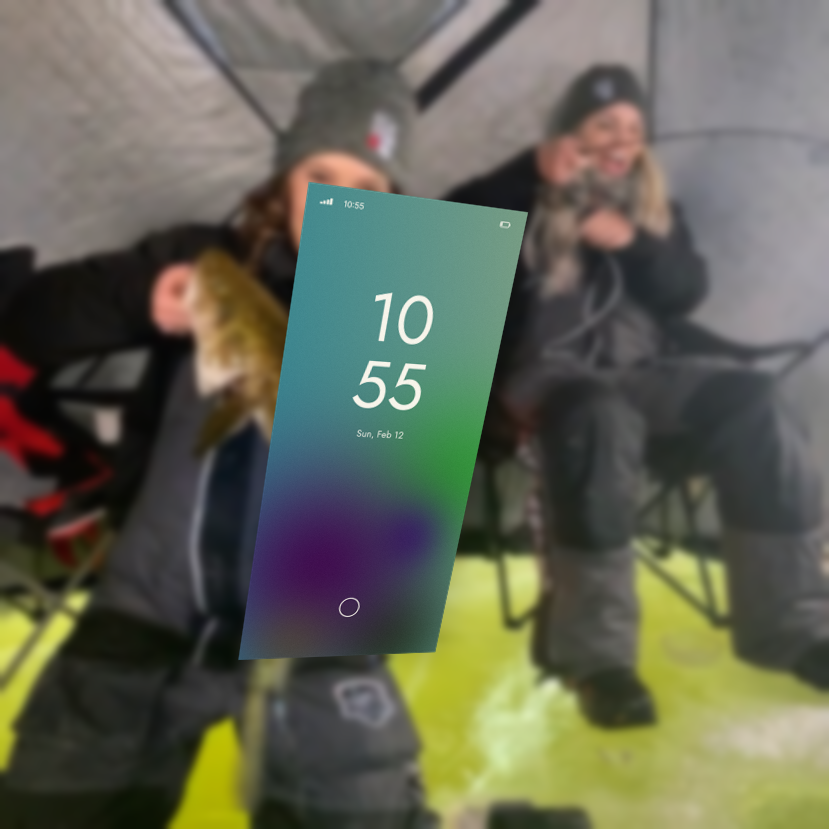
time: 10:55
